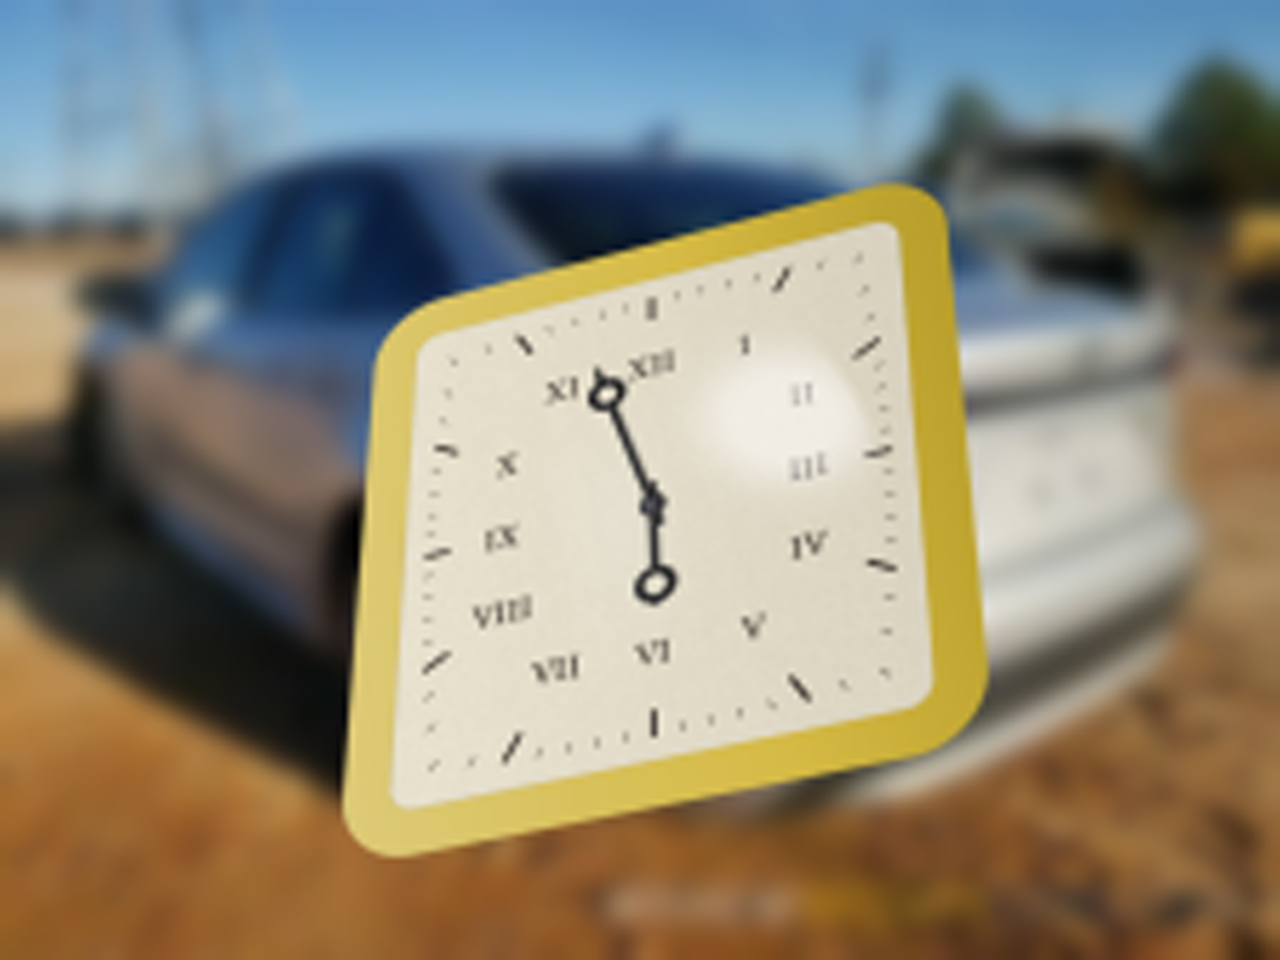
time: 5:57
